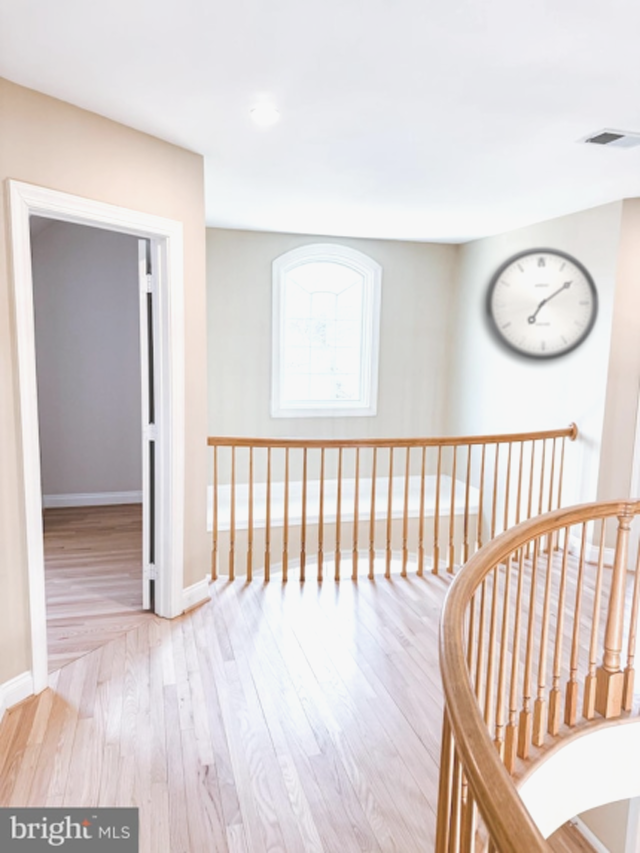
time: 7:09
